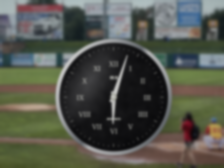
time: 6:03
